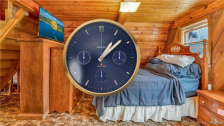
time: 1:08
